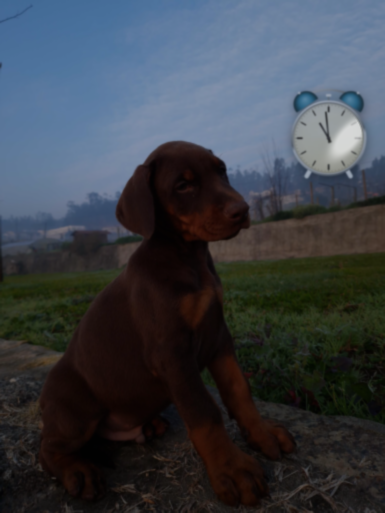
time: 10:59
